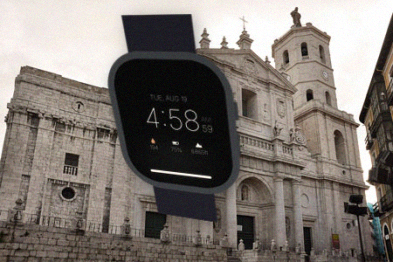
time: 4:58:59
